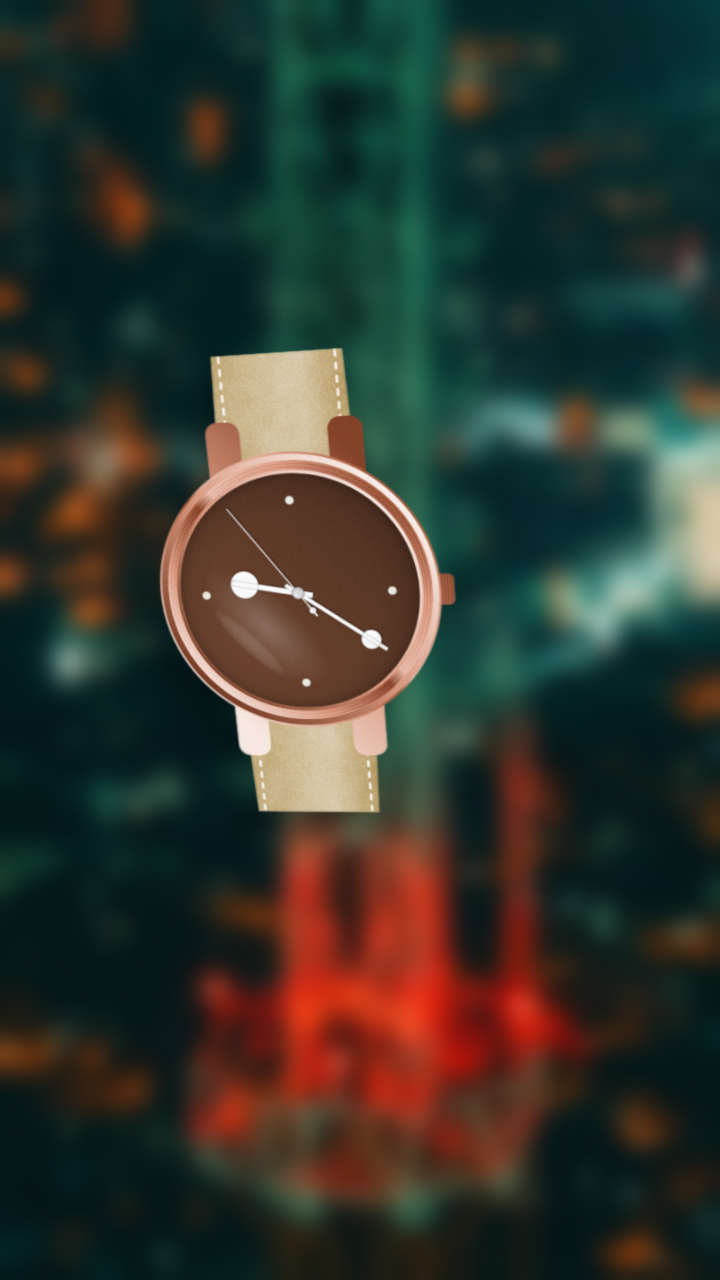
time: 9:20:54
